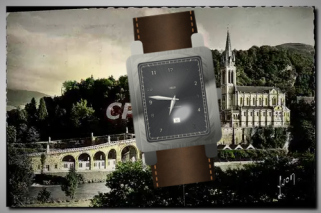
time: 6:47
